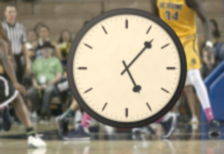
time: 5:07
